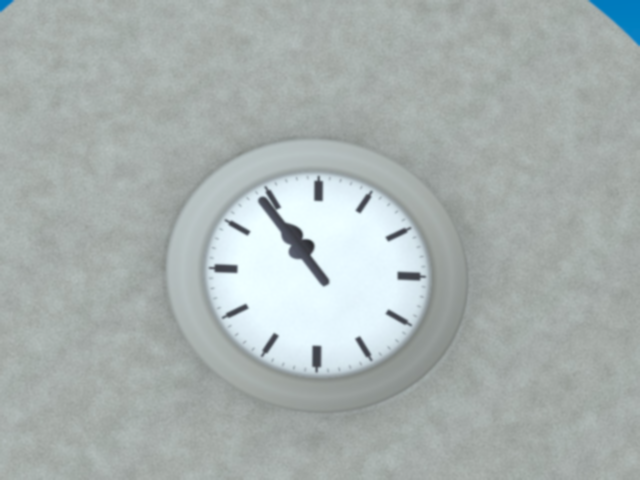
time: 10:54
